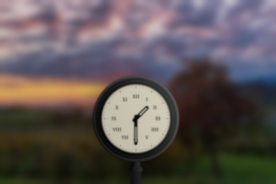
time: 1:30
